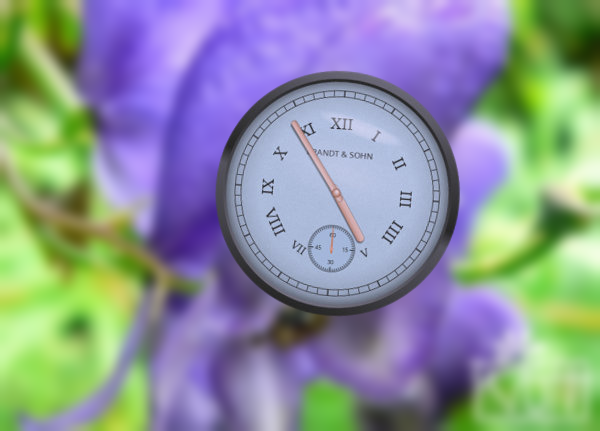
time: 4:54
